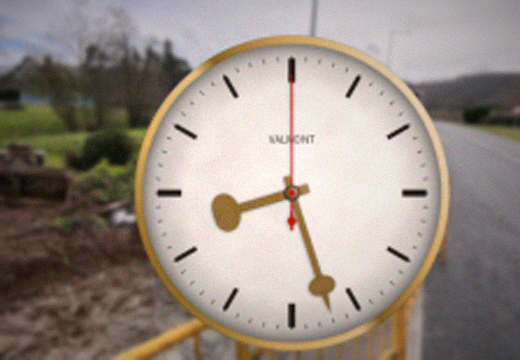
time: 8:27:00
